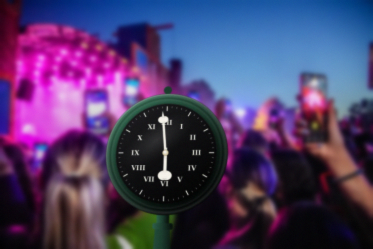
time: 5:59
